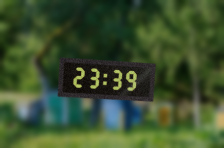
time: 23:39
